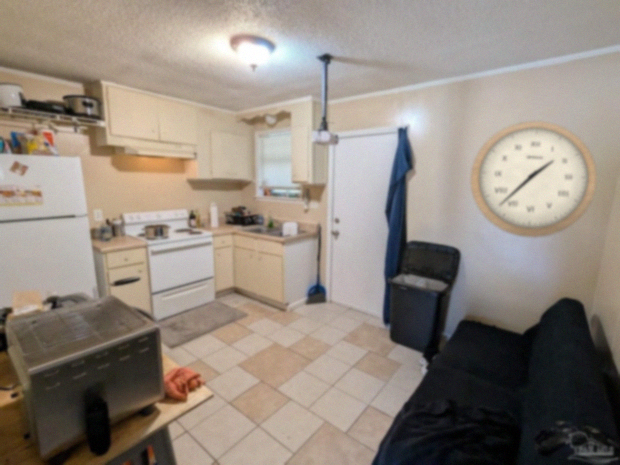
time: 1:37
